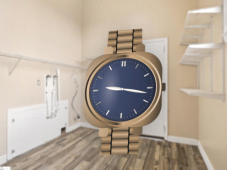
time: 9:17
